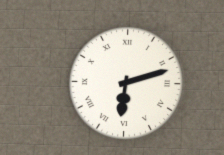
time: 6:12
